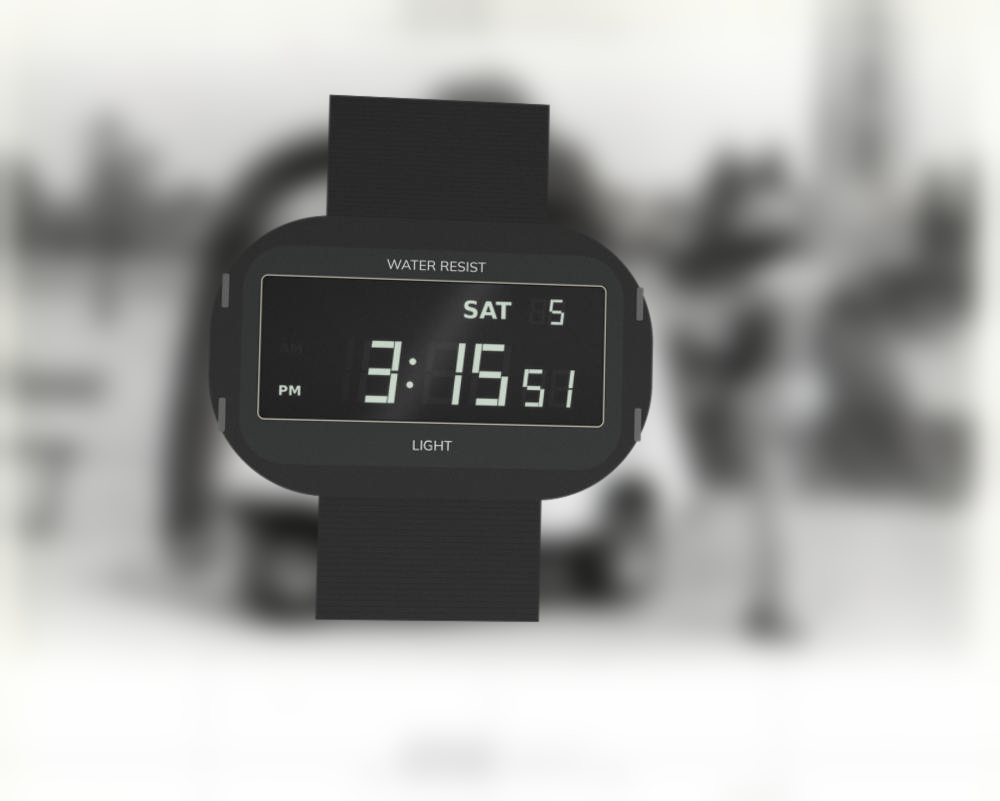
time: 3:15:51
